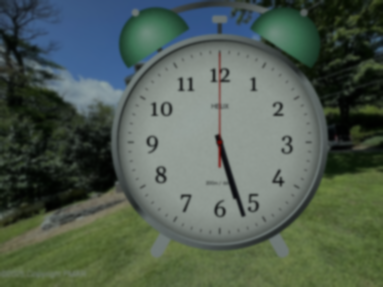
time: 5:27:00
